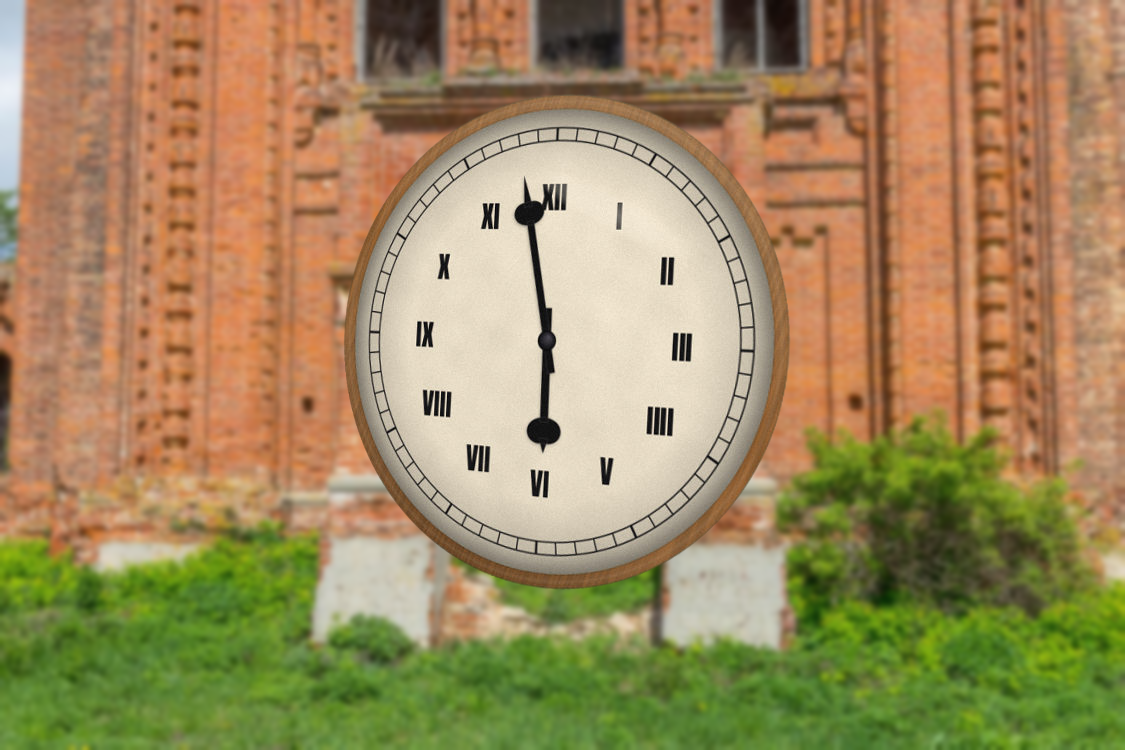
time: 5:58
